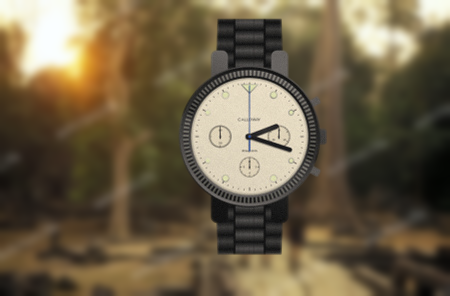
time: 2:18
